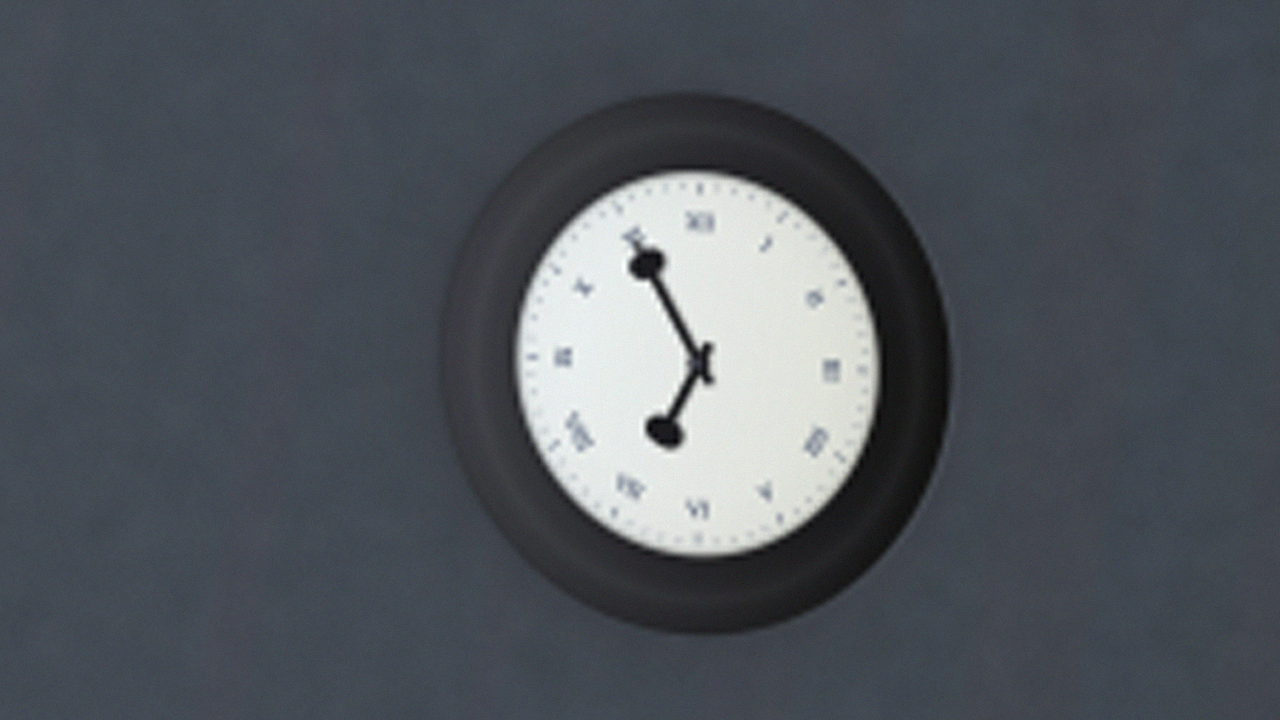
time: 6:55
